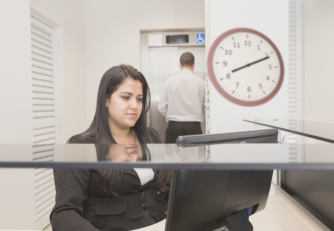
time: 8:11
